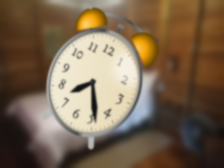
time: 7:24
